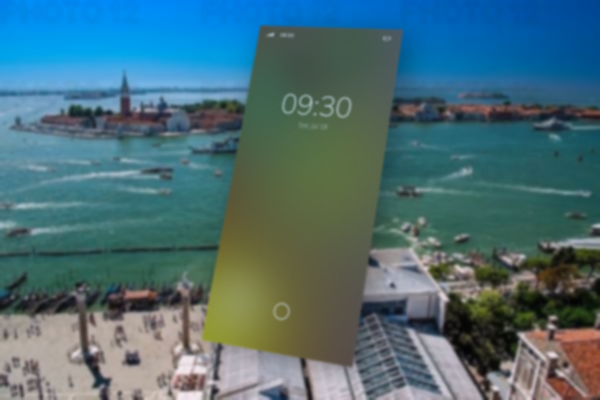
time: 9:30
